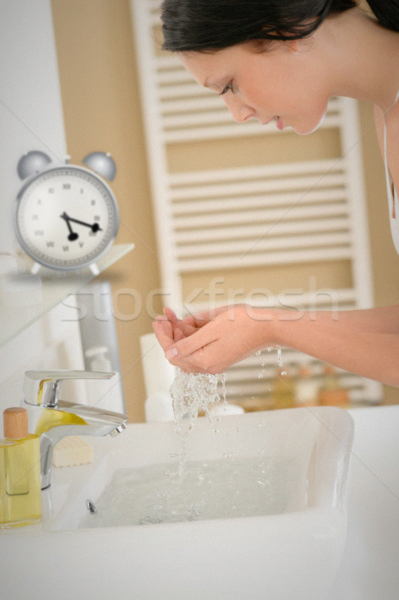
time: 5:18
